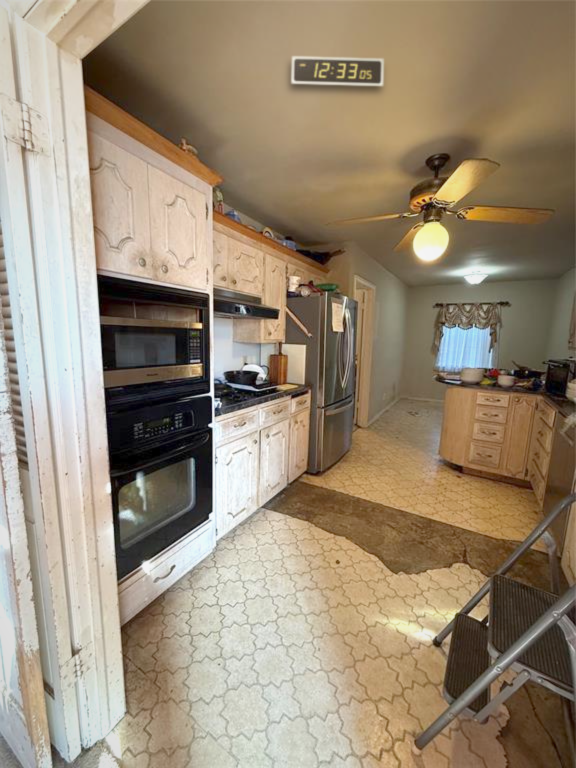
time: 12:33
